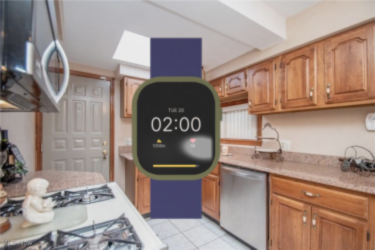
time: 2:00
